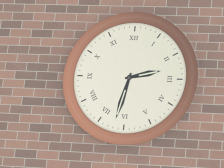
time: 2:32
